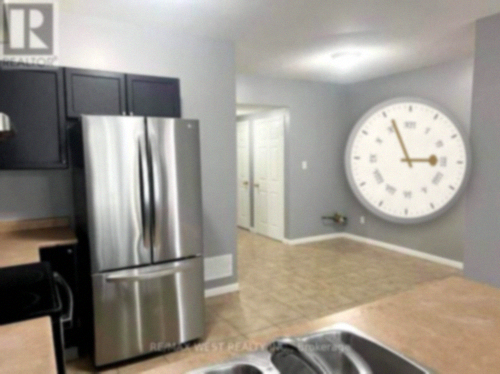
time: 2:56
